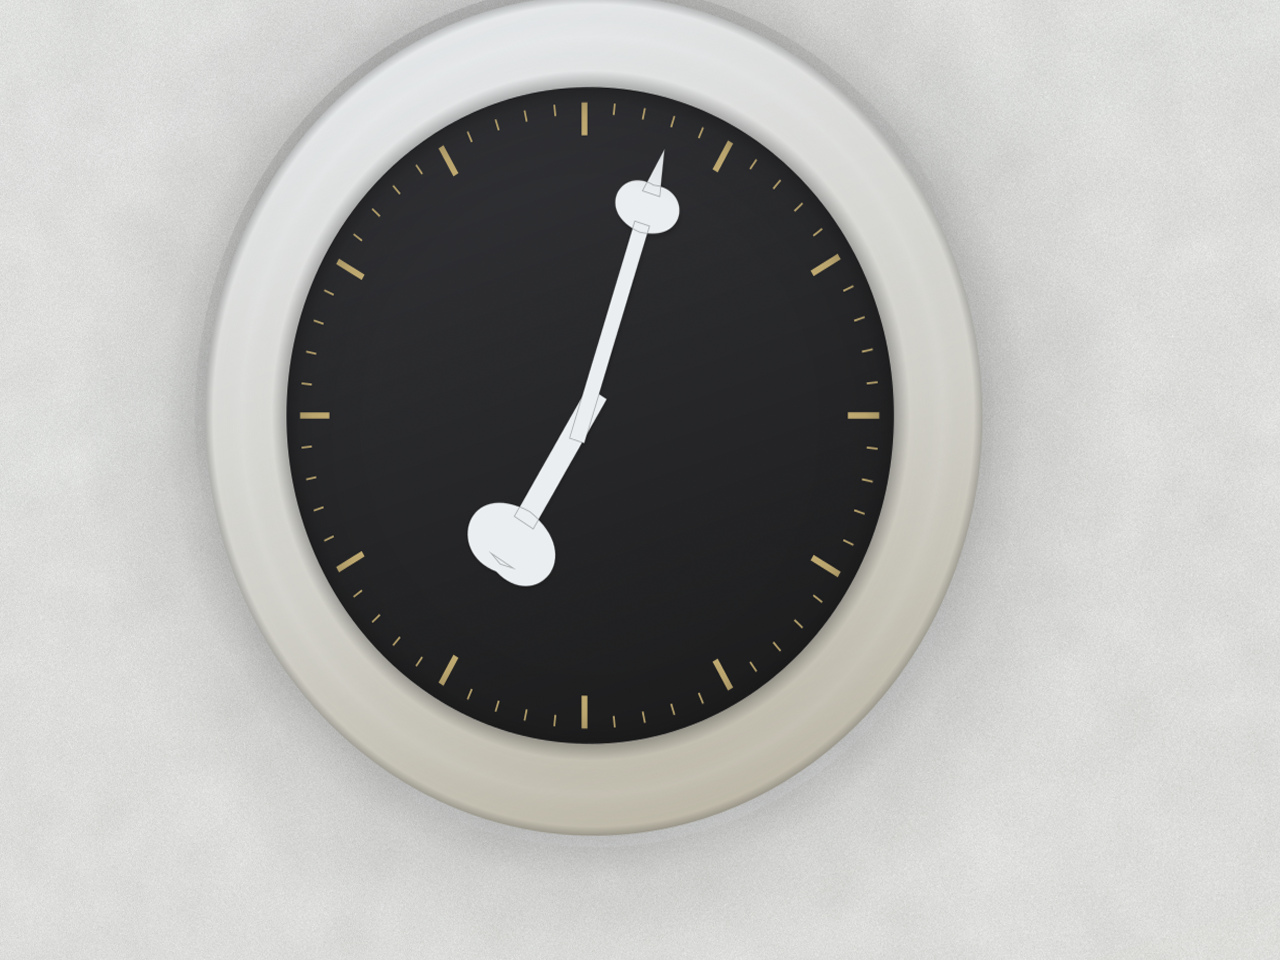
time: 7:03
